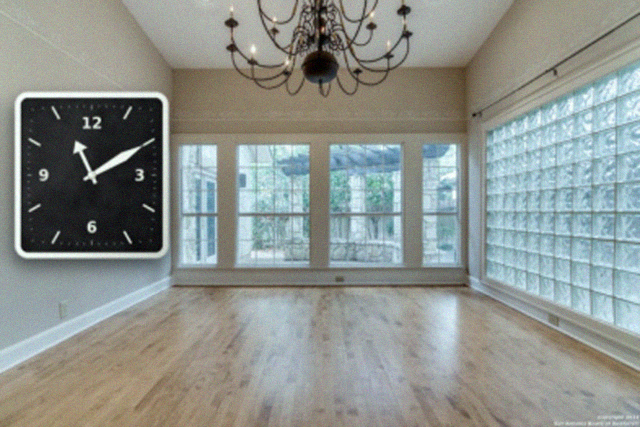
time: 11:10
